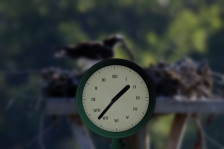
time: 1:37
